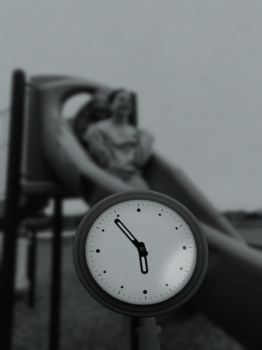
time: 5:54
